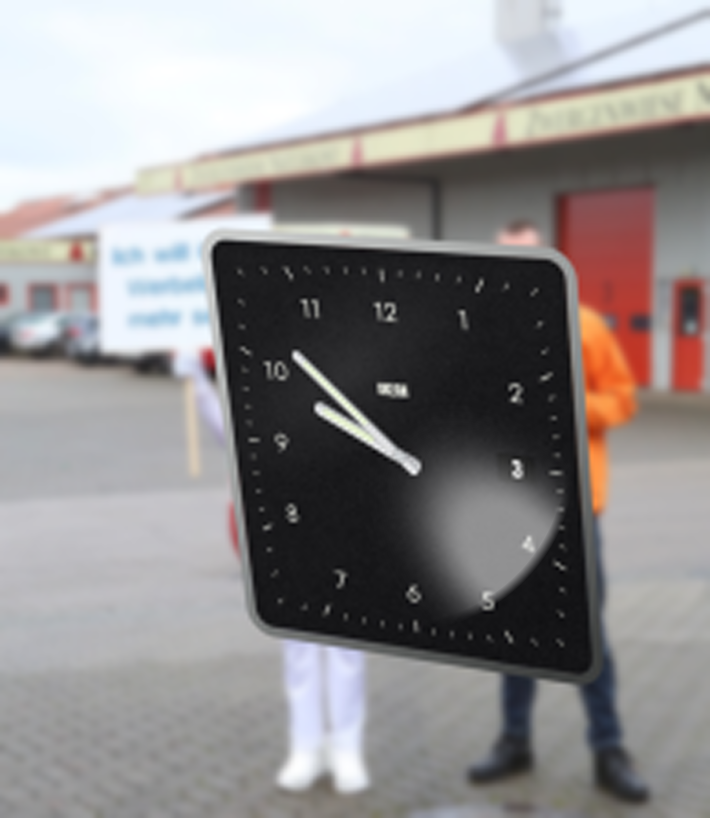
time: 9:52
